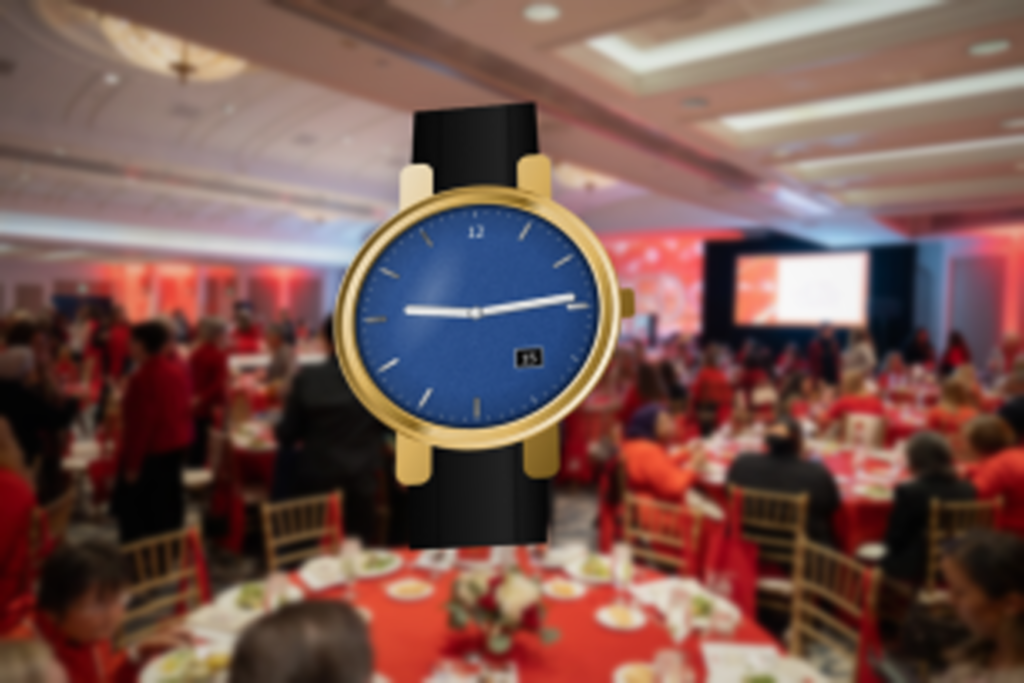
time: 9:14
